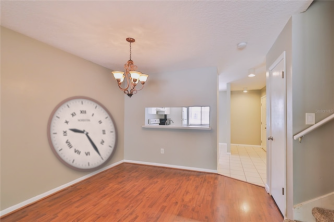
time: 9:25
